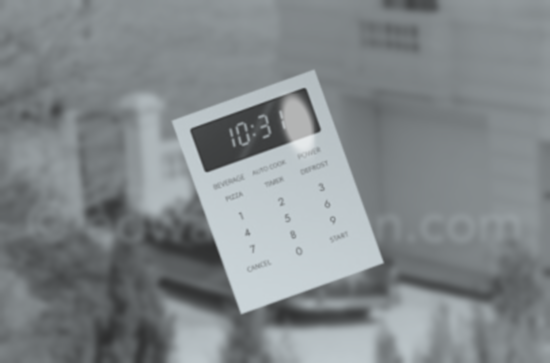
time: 10:31
